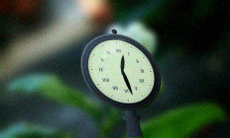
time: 12:28
